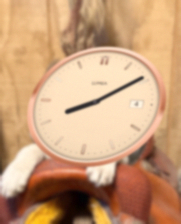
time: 8:09
